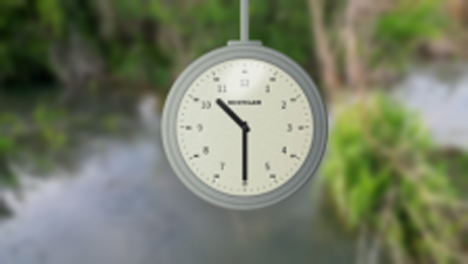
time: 10:30
